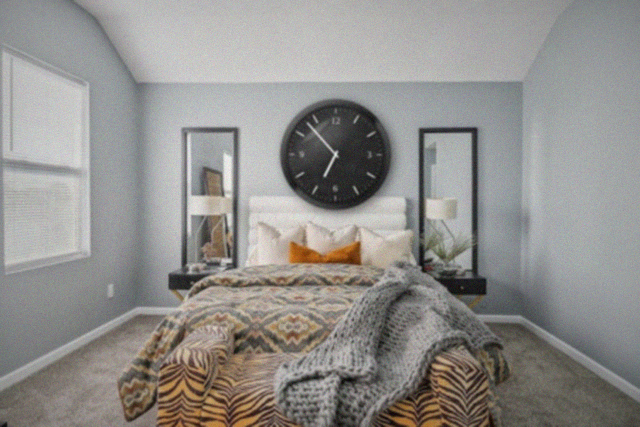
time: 6:53
